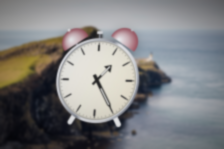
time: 1:25
